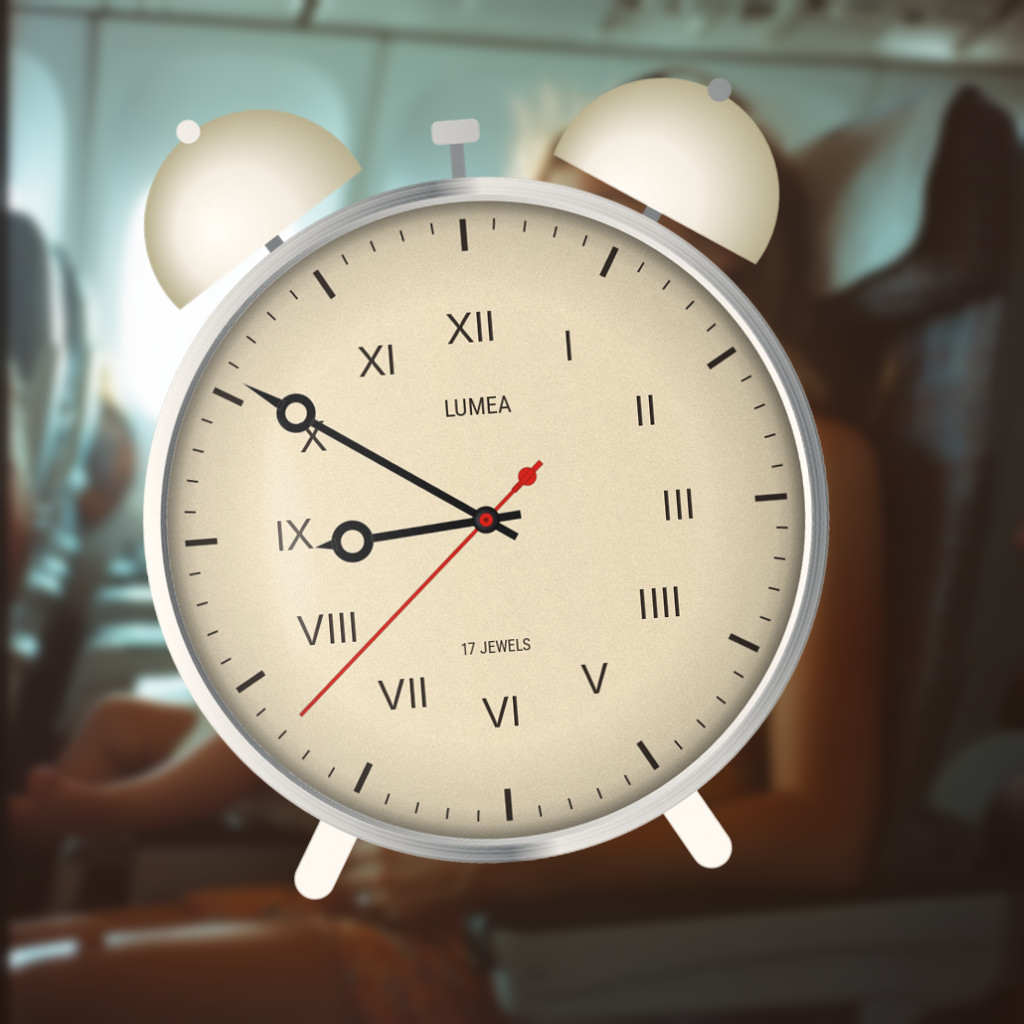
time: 8:50:38
